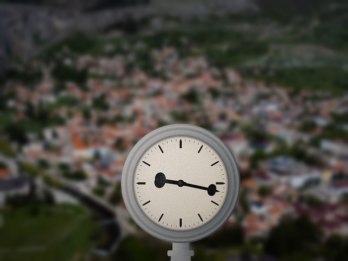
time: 9:17
